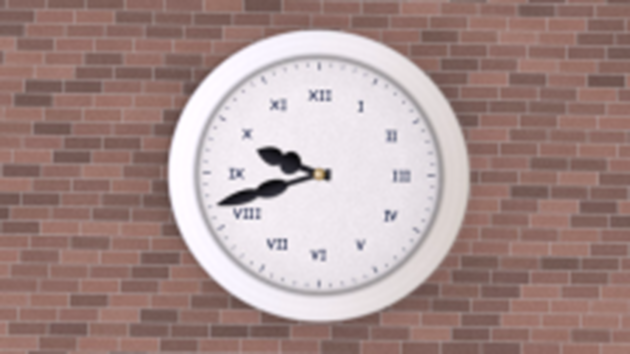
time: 9:42
